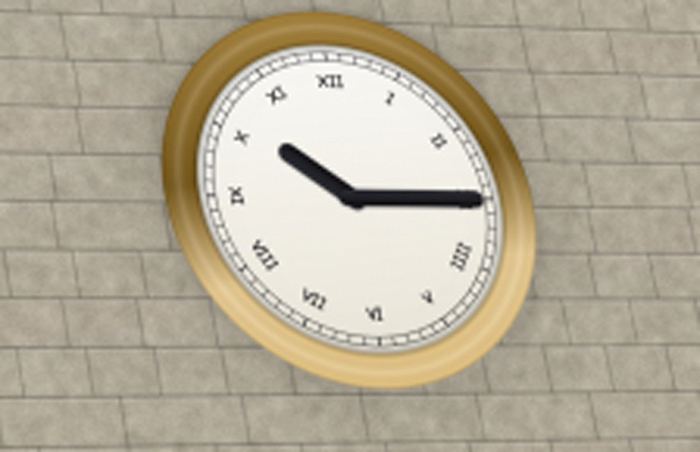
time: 10:15
